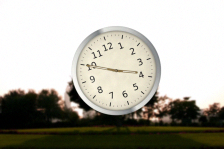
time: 3:50
